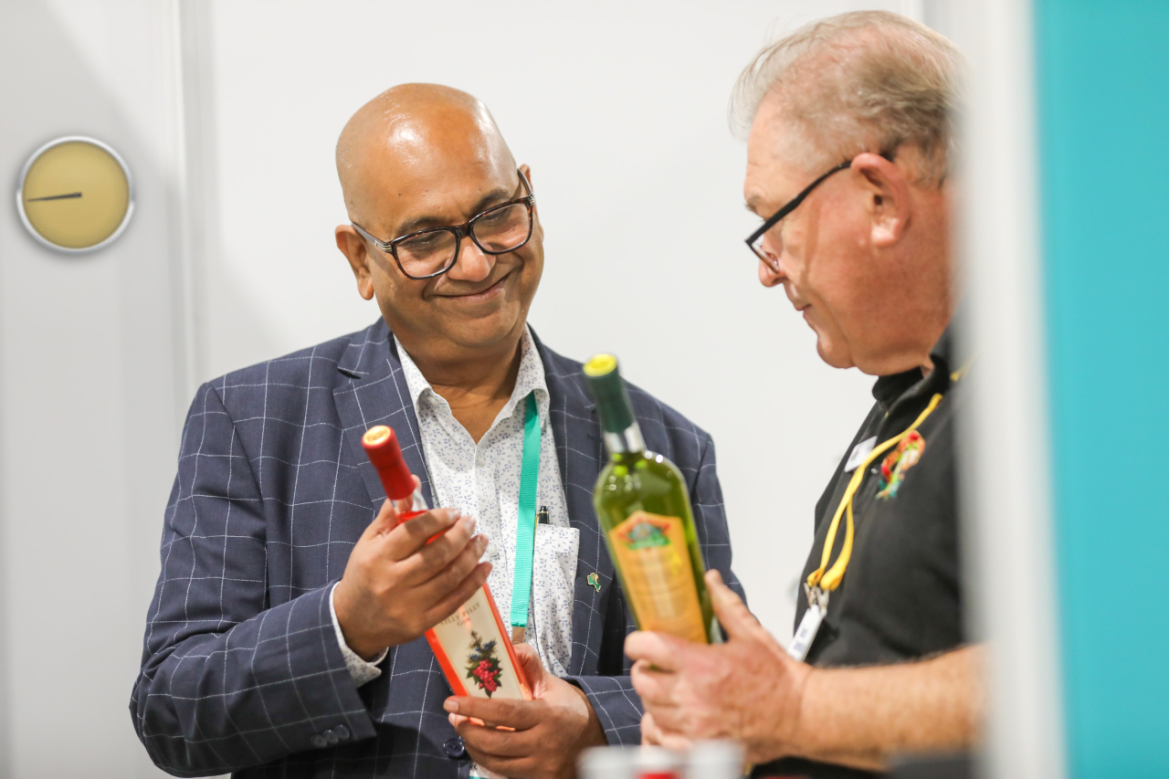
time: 8:44
